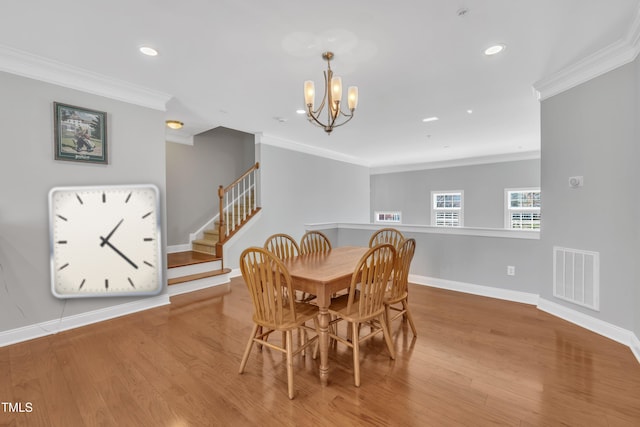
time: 1:22
